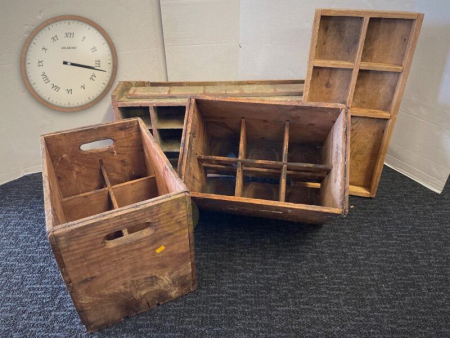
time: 3:17
